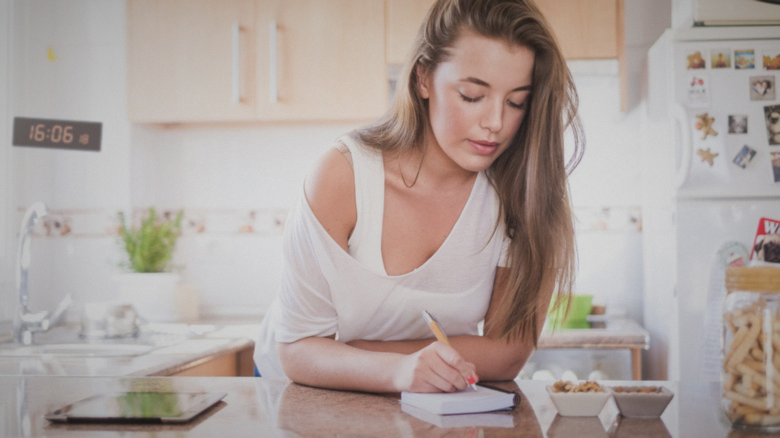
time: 16:06
